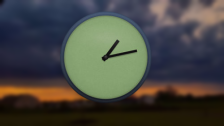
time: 1:13
